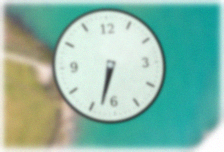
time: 6:33
